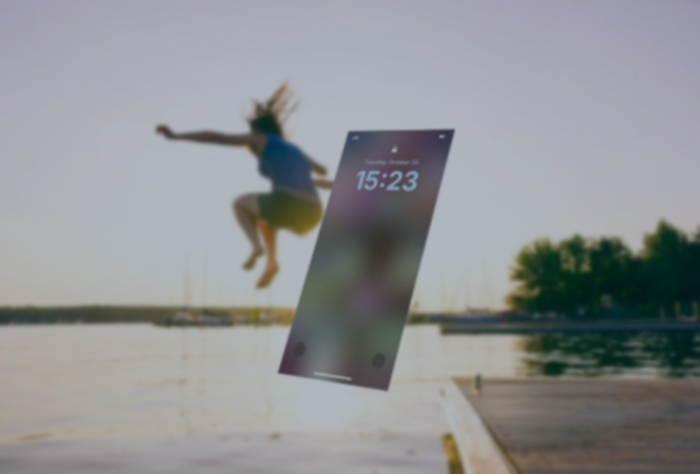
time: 15:23
